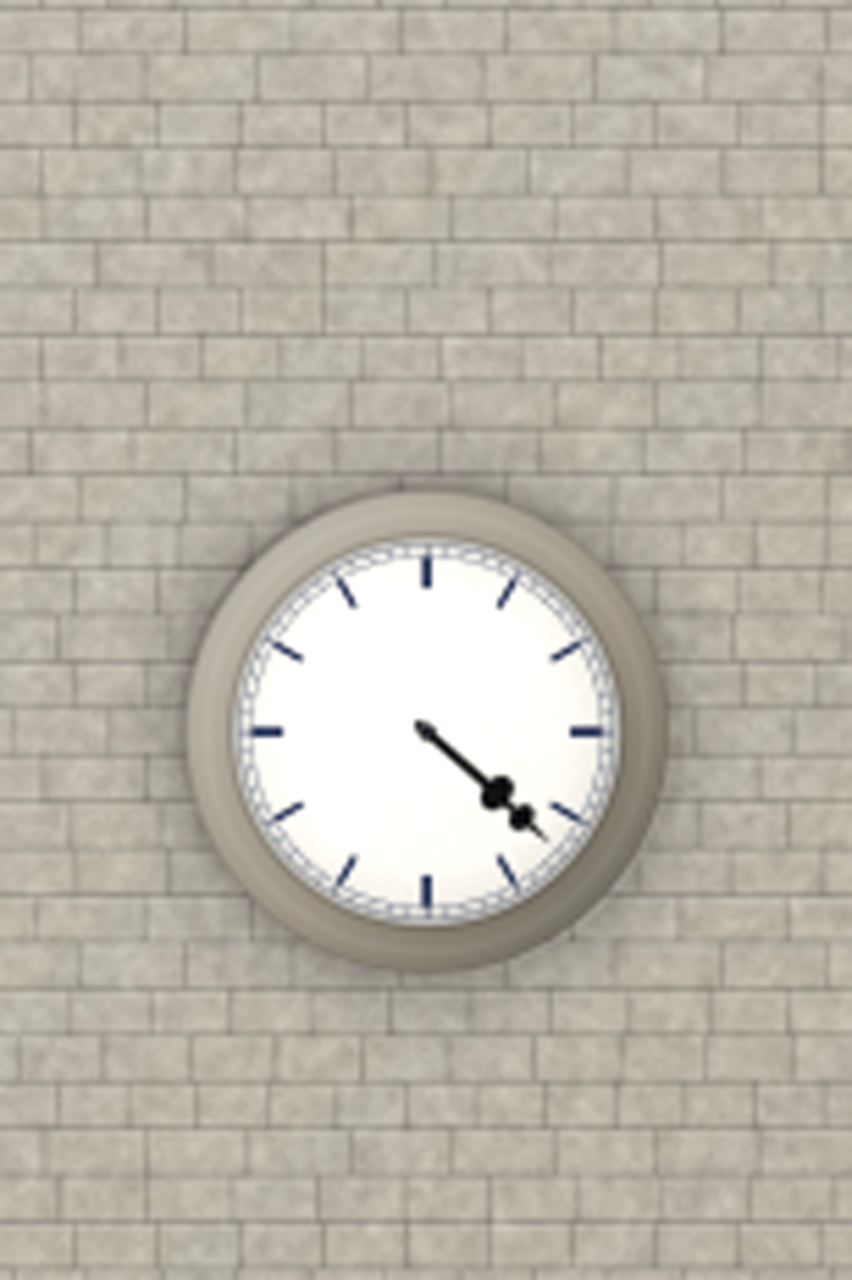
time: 4:22
